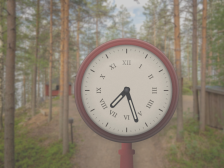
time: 7:27
